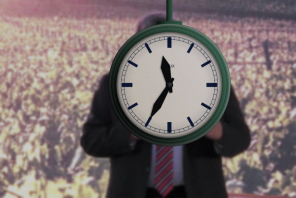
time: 11:35
